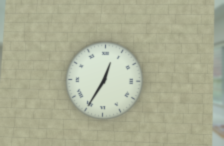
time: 12:35
